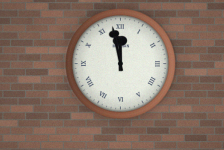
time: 11:58
